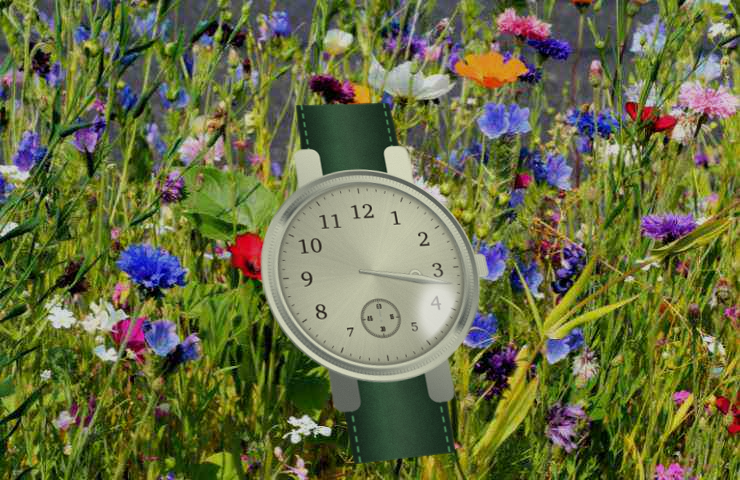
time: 3:17
